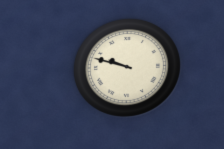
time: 9:48
